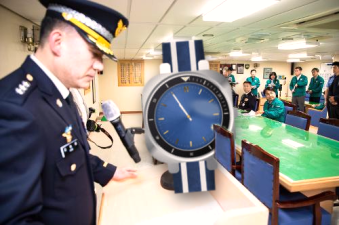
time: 10:55
